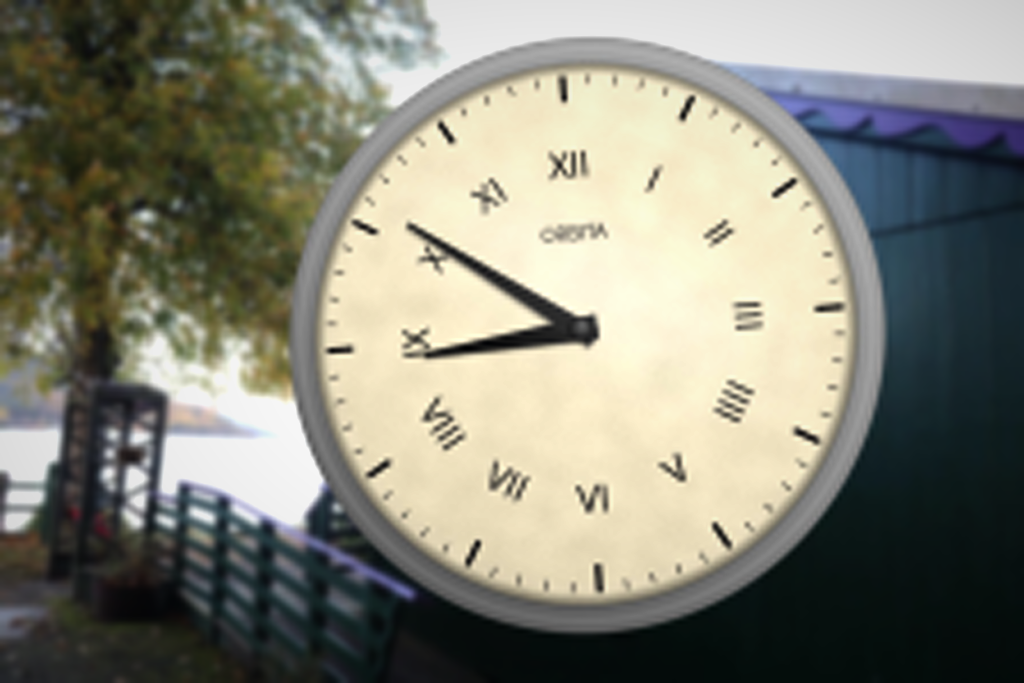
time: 8:51
